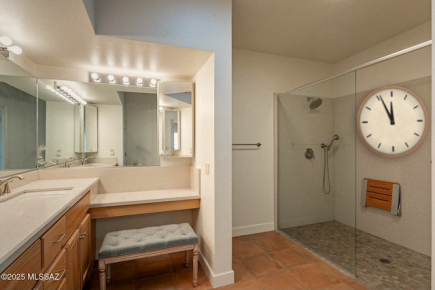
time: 11:56
